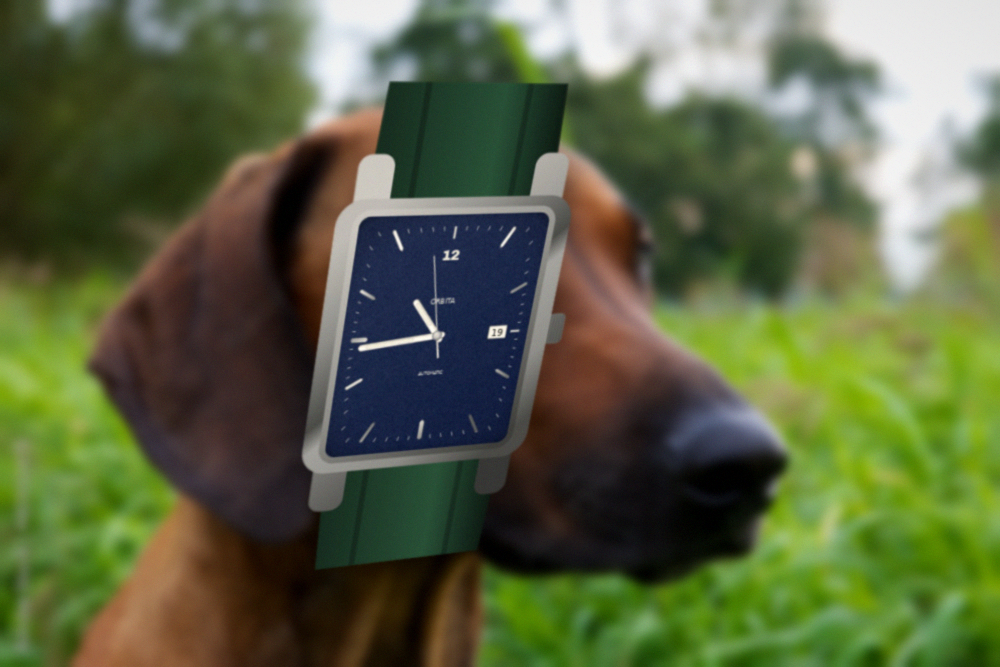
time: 10:43:58
